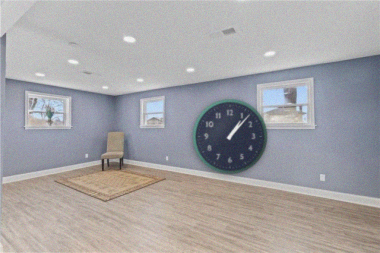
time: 1:07
